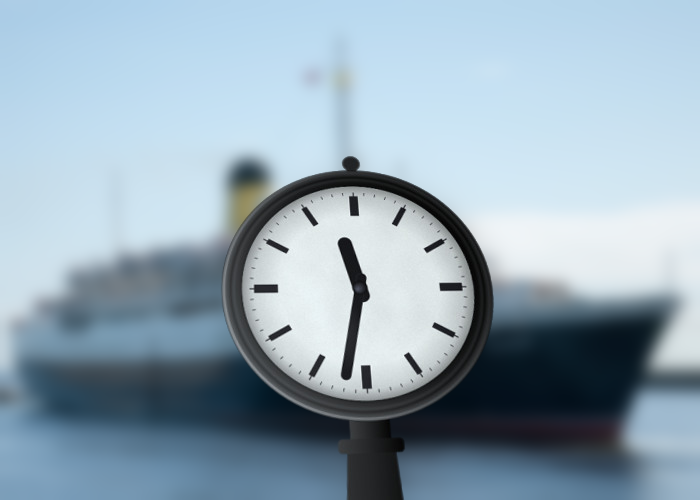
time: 11:32
